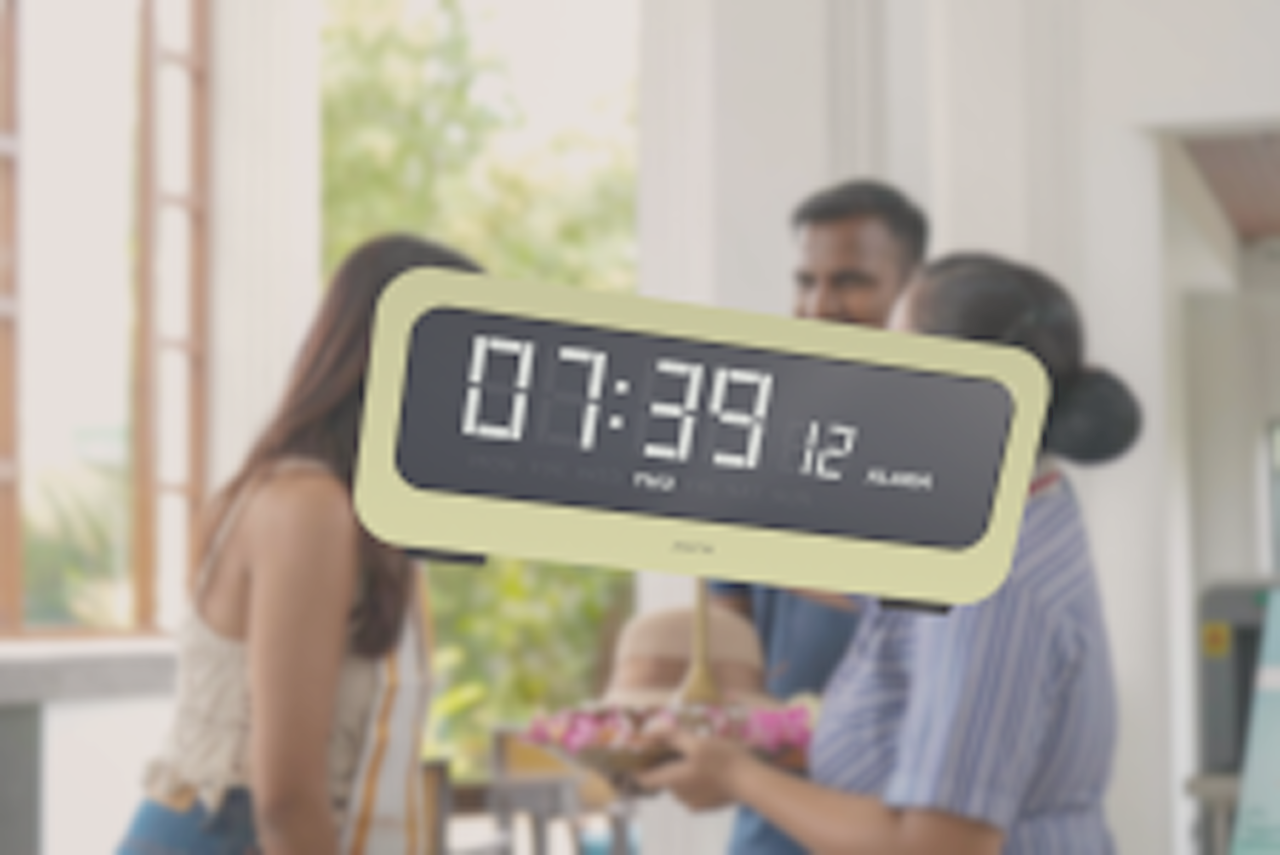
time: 7:39:12
